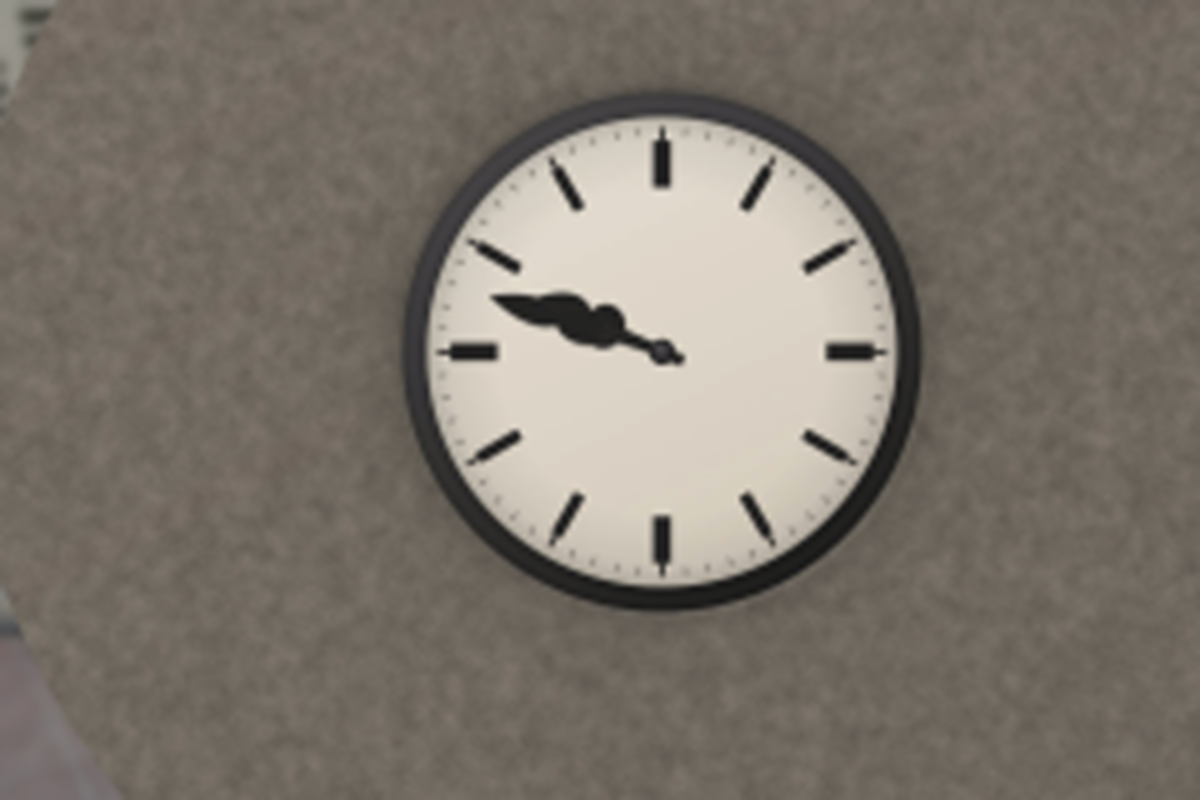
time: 9:48
